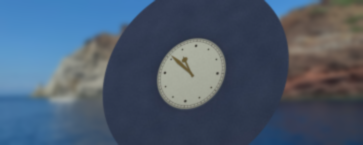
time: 10:51
